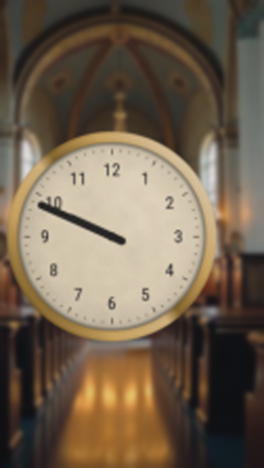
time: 9:49
